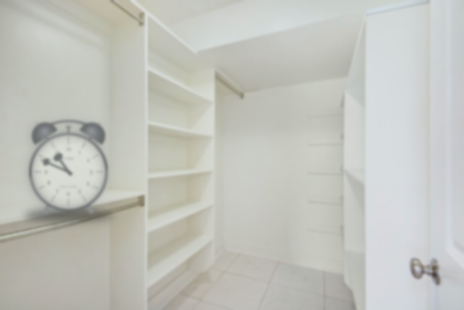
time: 10:49
